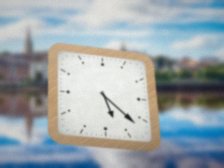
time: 5:22
